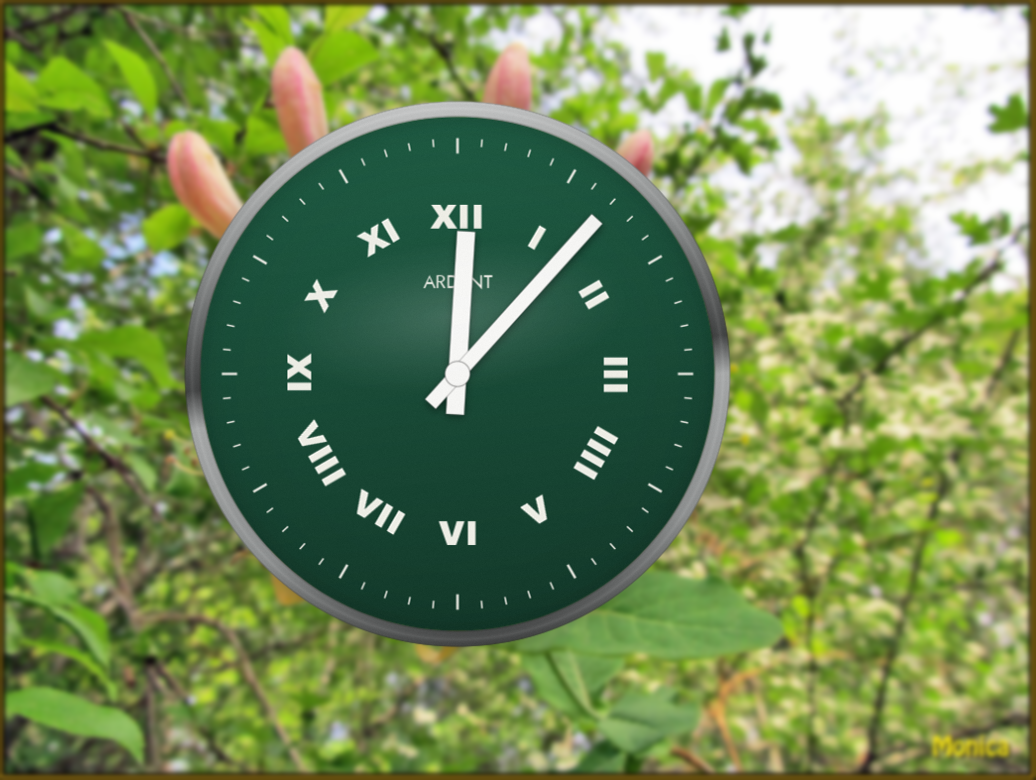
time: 12:07
